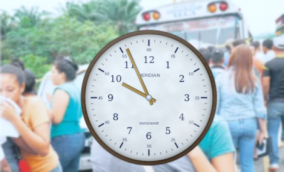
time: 9:56
